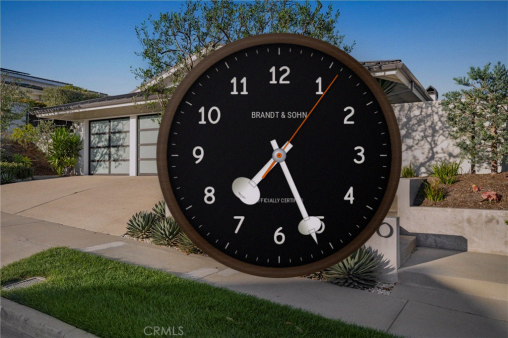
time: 7:26:06
